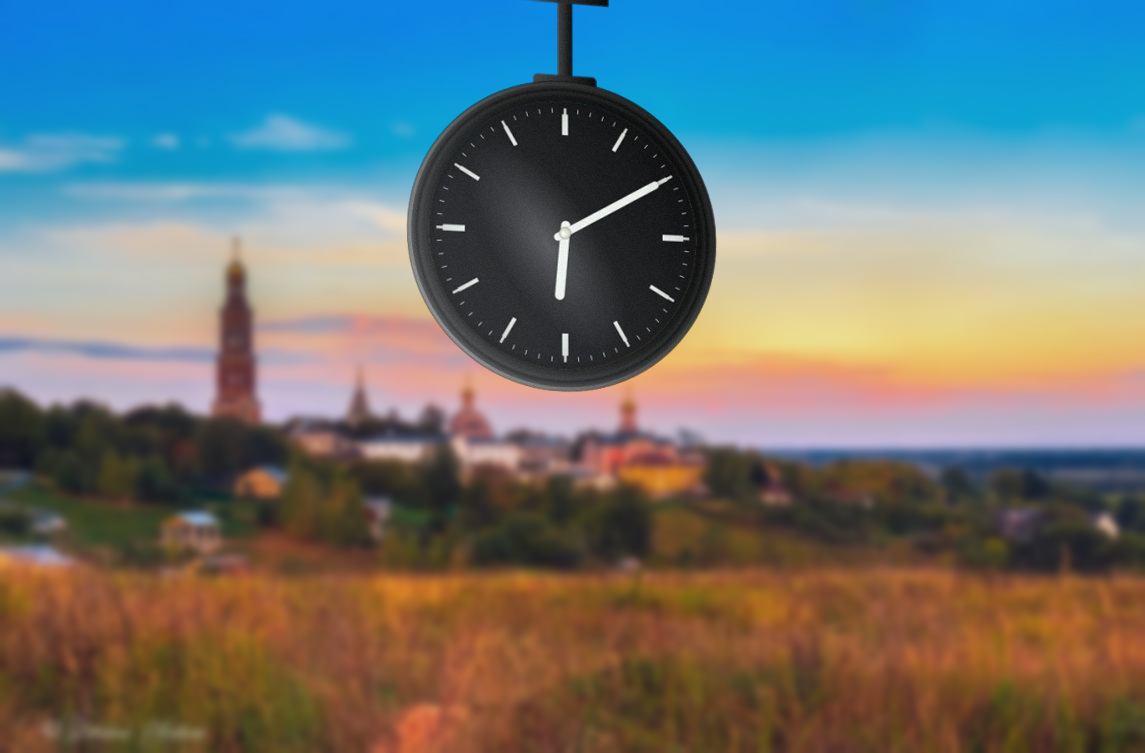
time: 6:10
